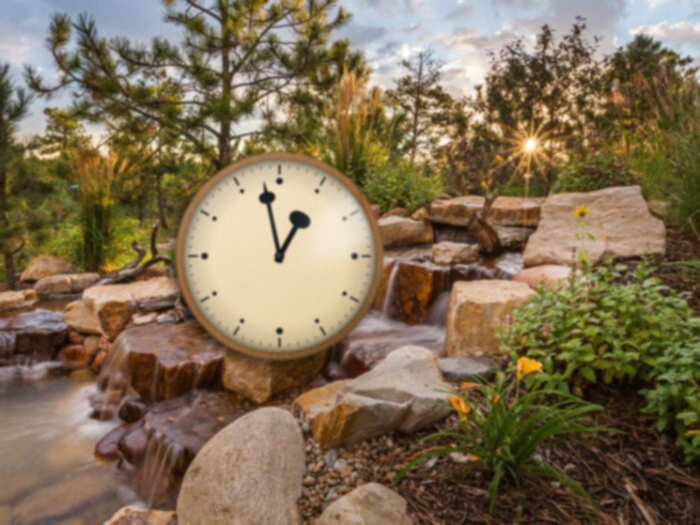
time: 12:58
